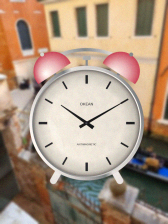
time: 10:10
